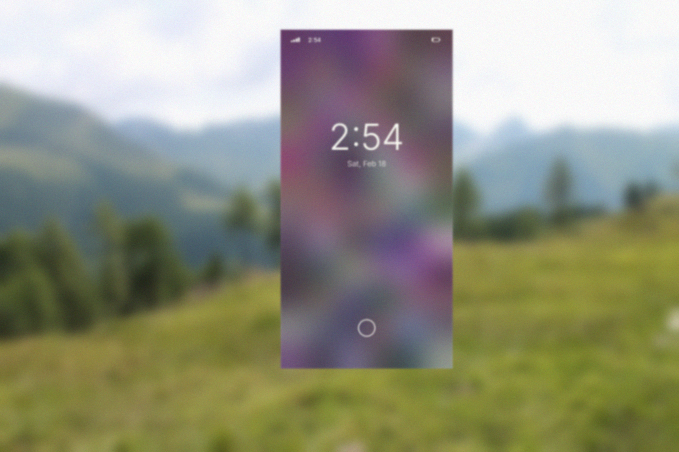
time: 2:54
